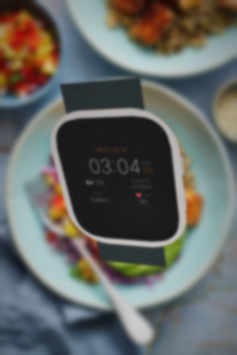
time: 3:04
